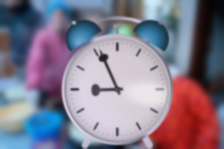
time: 8:56
